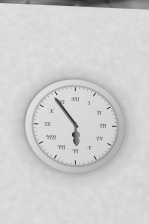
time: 5:54
